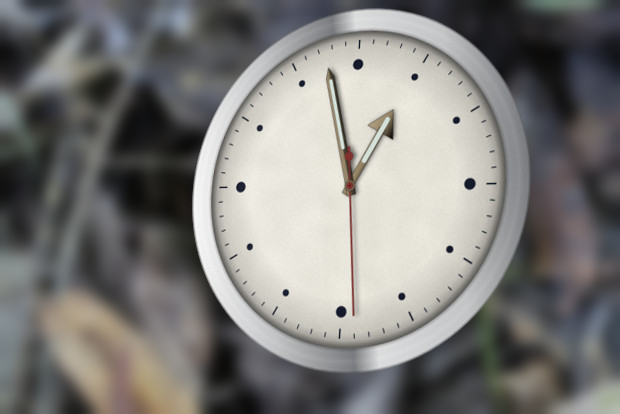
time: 12:57:29
